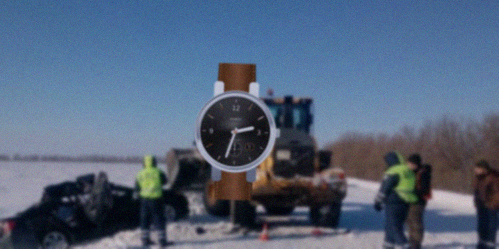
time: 2:33
